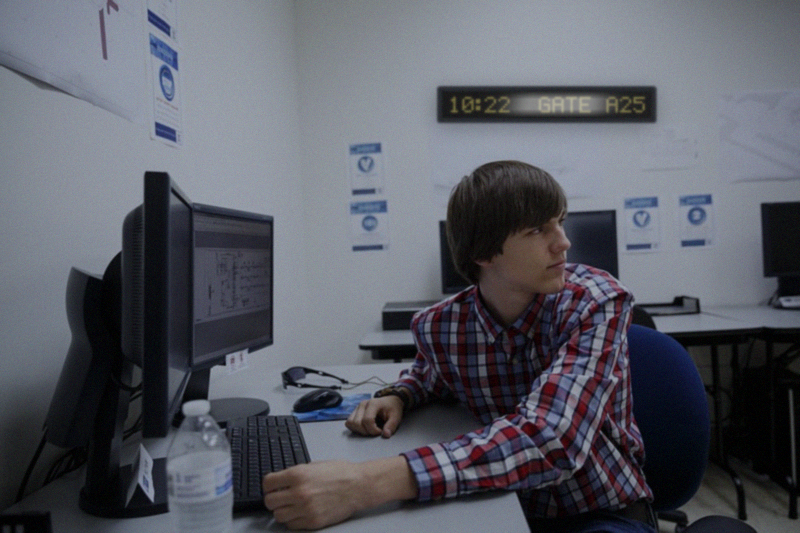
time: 10:22
